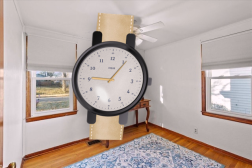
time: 9:06
